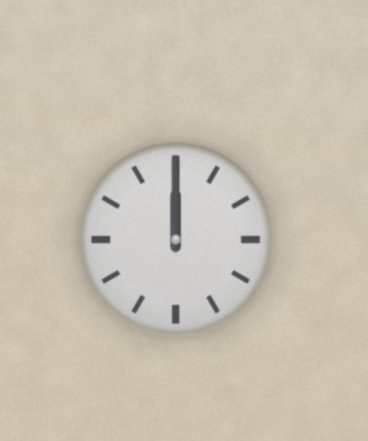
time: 12:00
